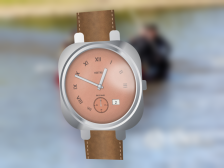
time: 12:49
